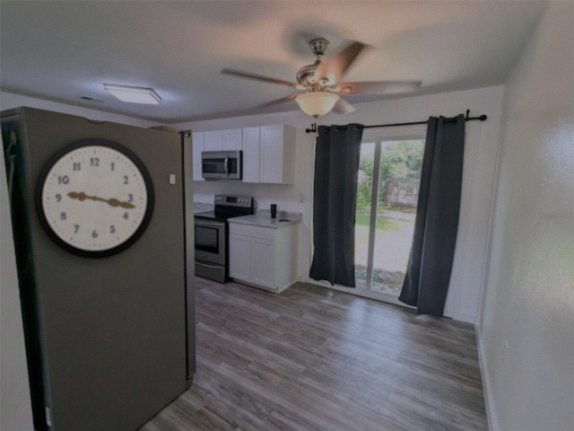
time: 9:17
